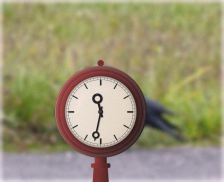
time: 11:32
